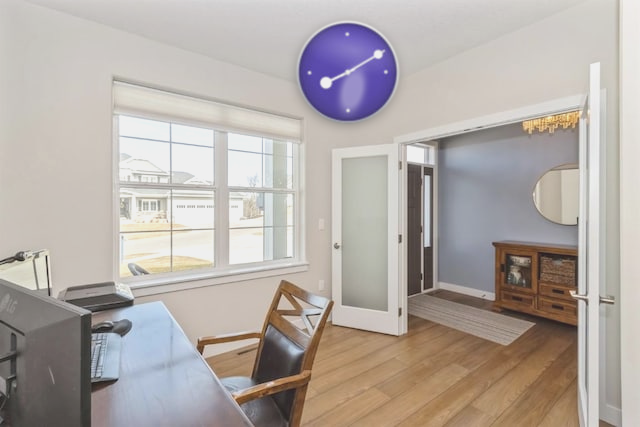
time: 8:10
